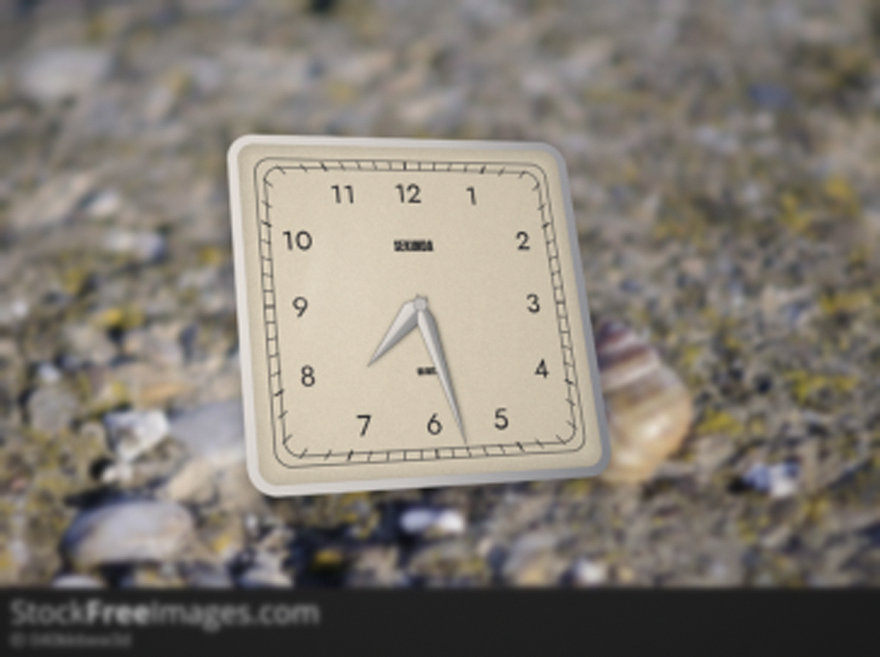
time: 7:28
